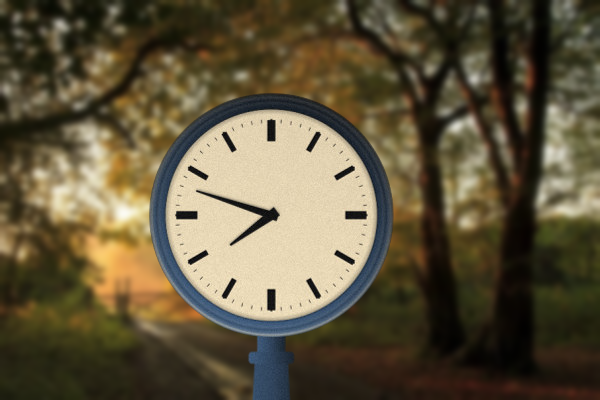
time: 7:48
